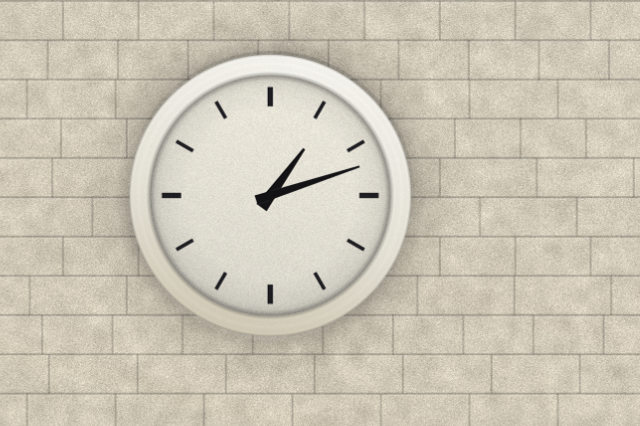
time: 1:12
